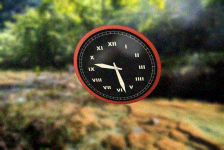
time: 9:28
